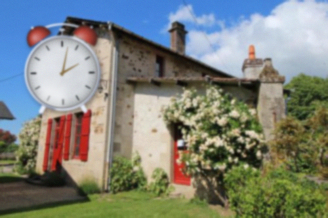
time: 2:02
